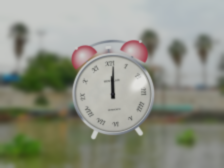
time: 12:01
